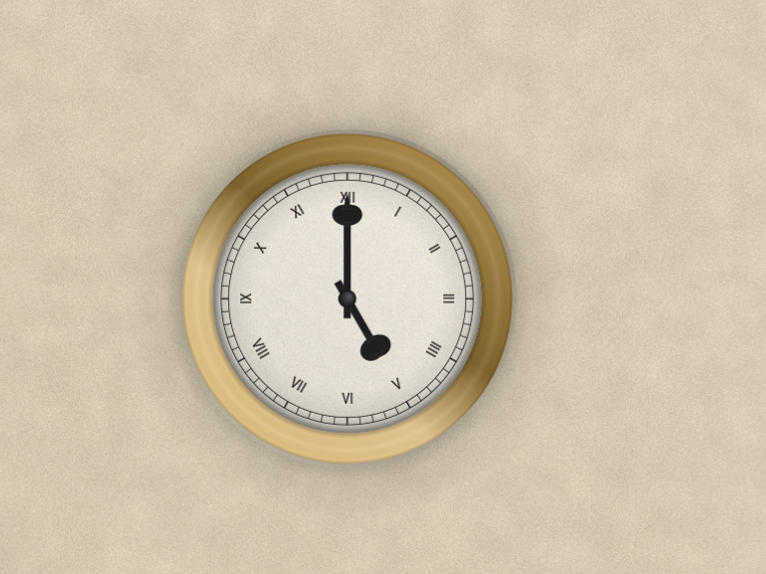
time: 5:00
